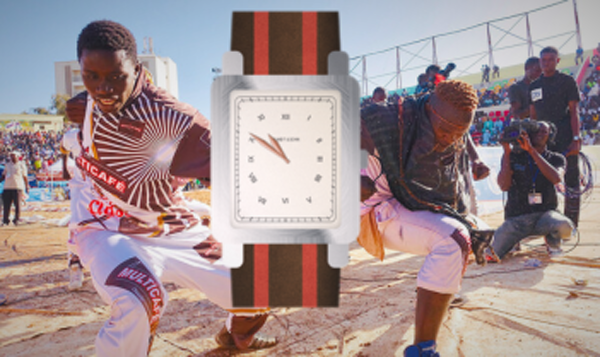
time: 10:51
